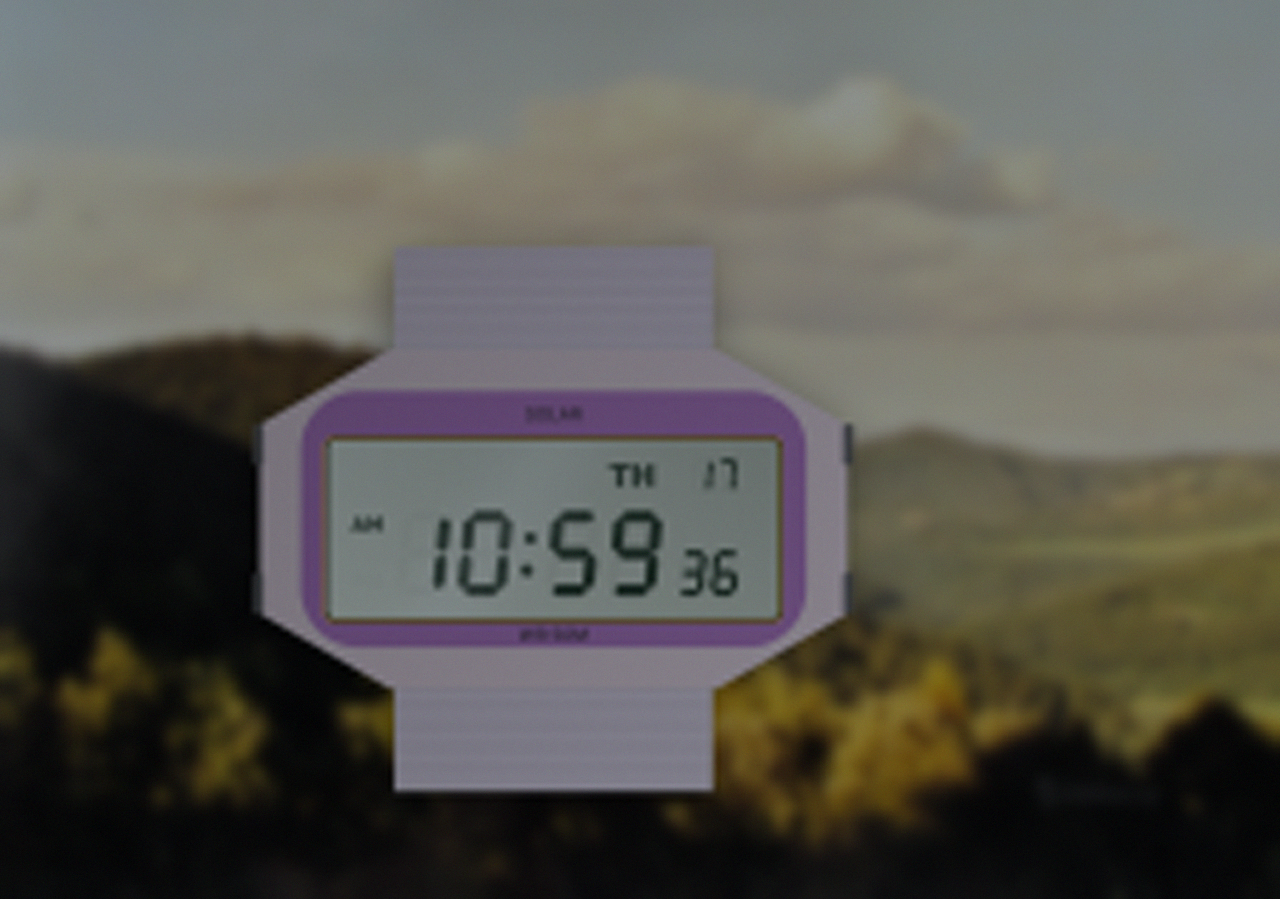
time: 10:59:36
